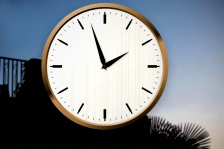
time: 1:57
